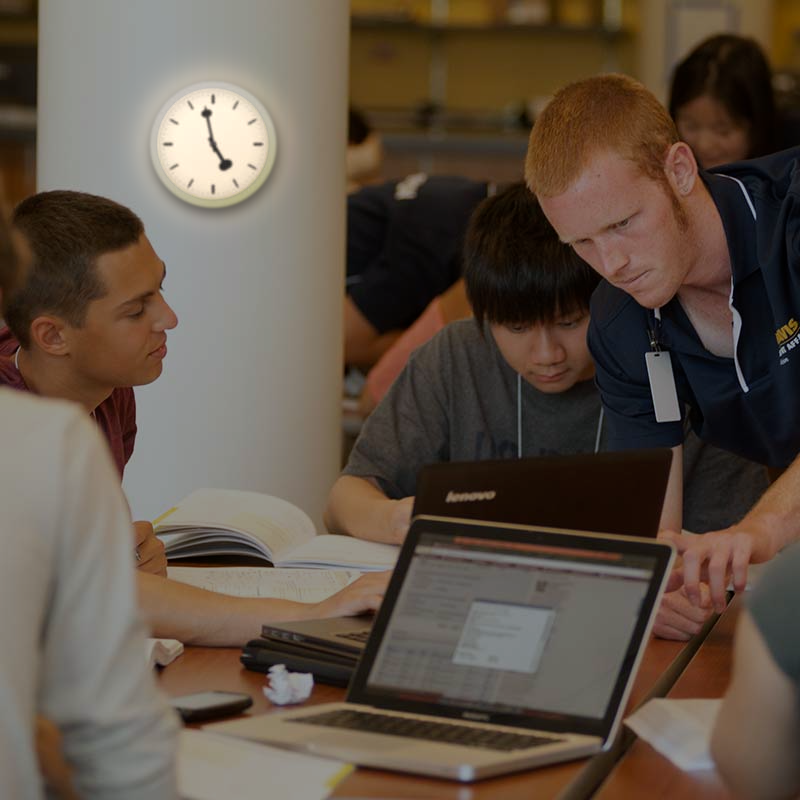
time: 4:58
